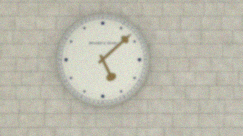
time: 5:08
